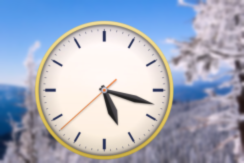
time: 5:17:38
